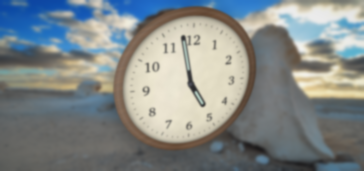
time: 4:58
